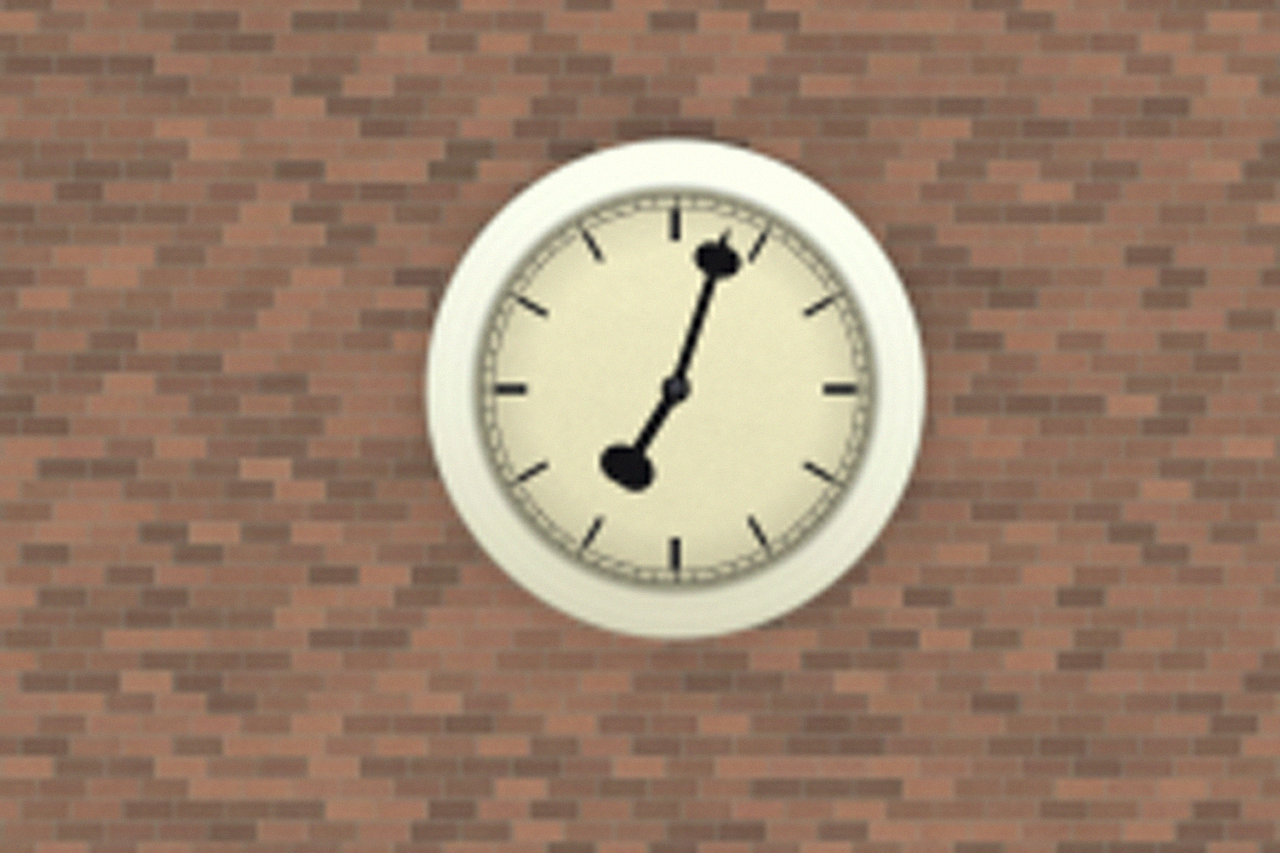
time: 7:03
